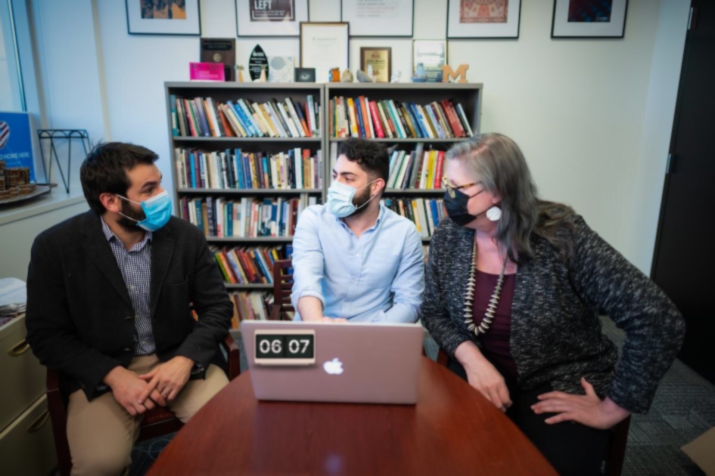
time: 6:07
